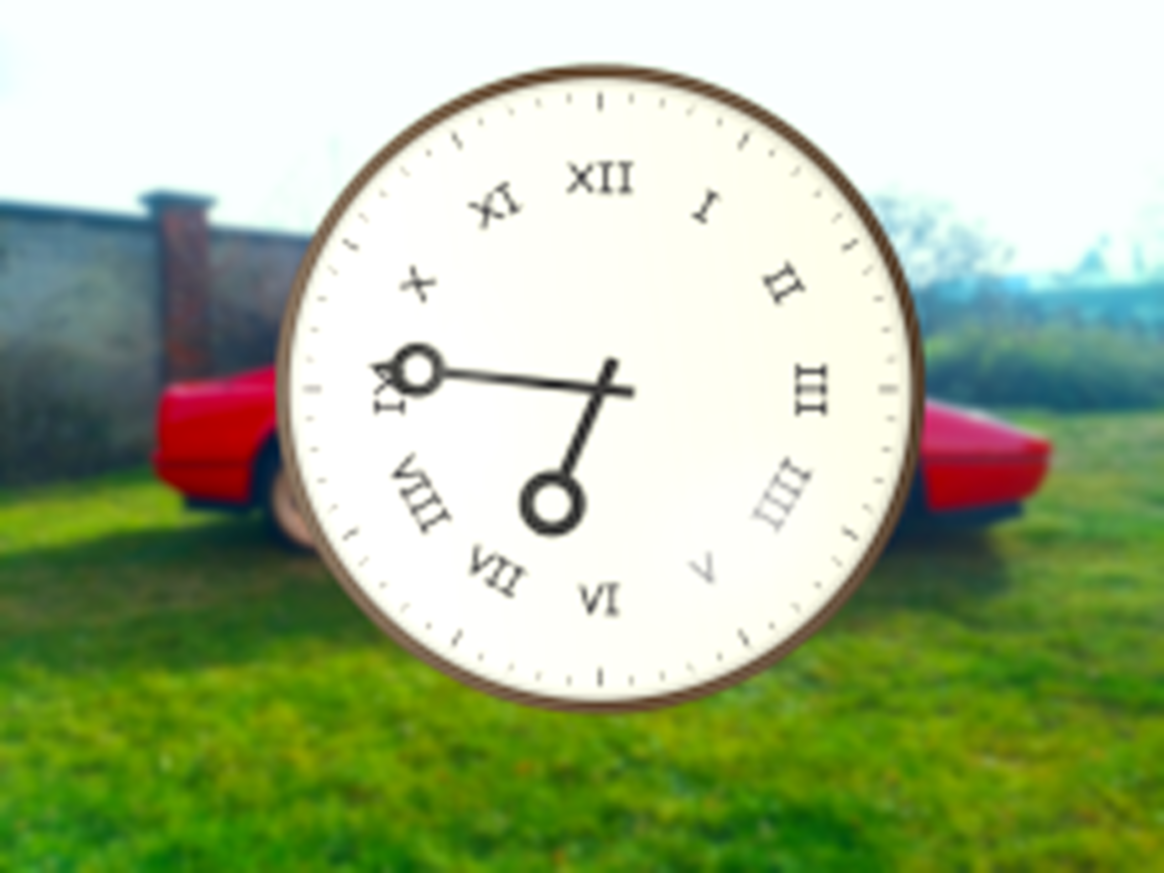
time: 6:46
